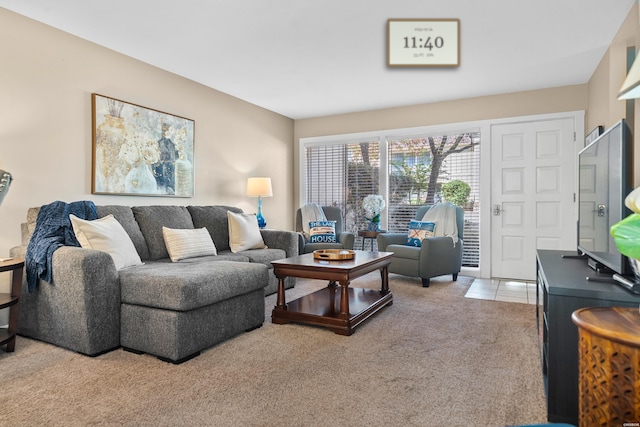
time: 11:40
